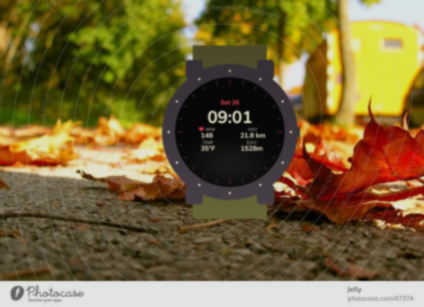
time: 9:01
